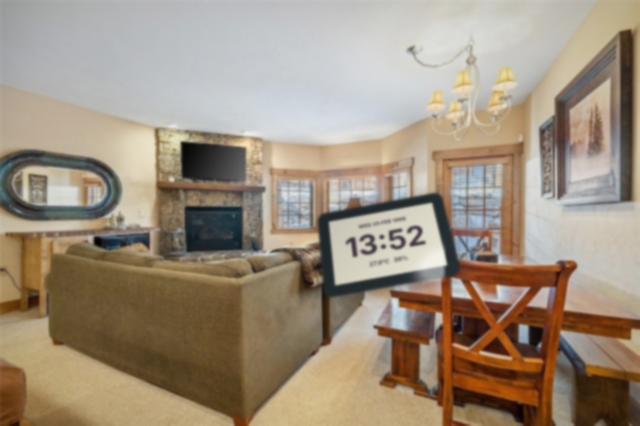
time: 13:52
